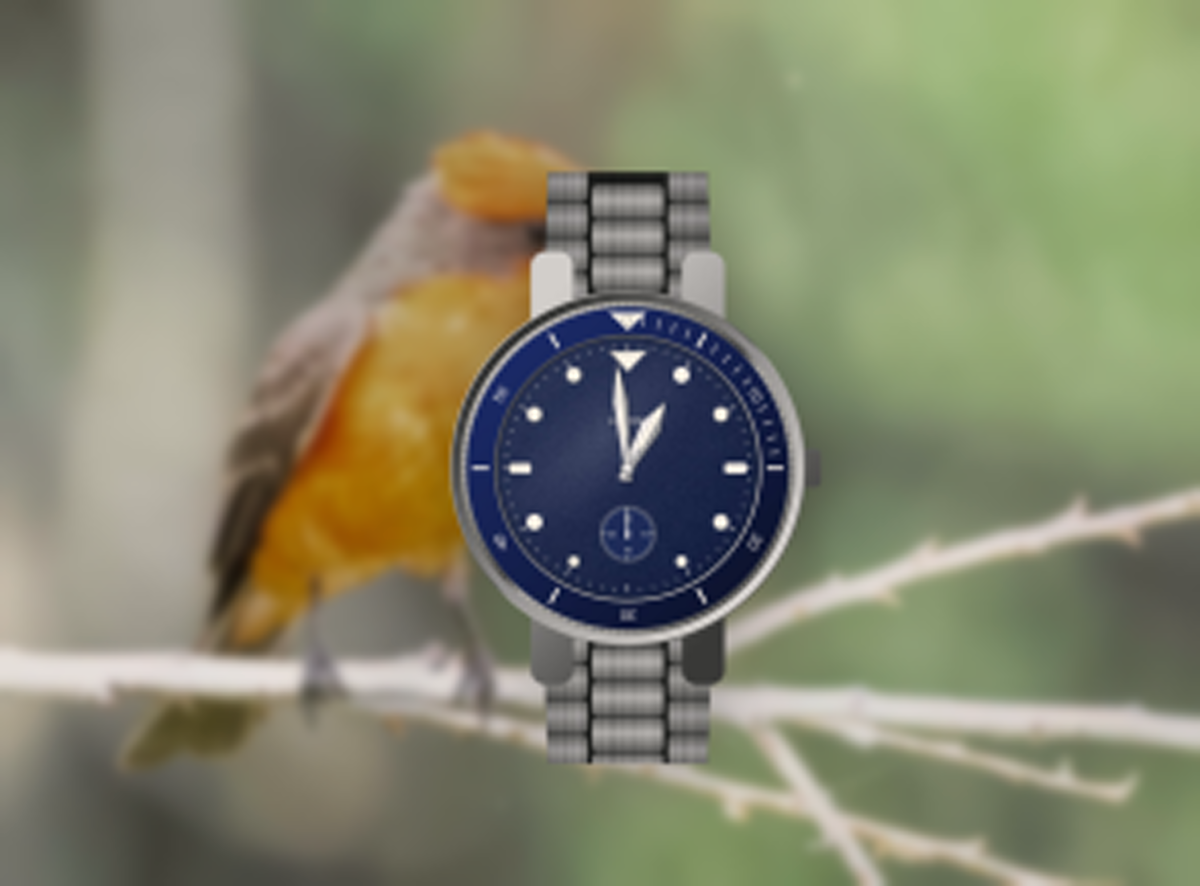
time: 12:59
